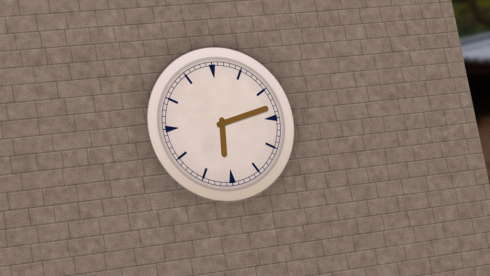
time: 6:13
